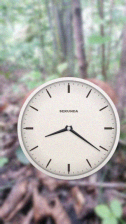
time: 8:21
